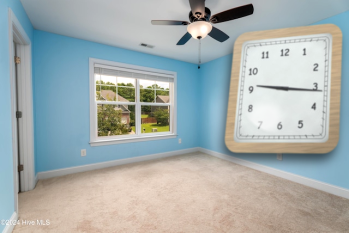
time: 9:16
